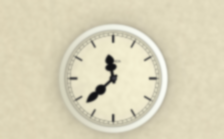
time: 11:38
